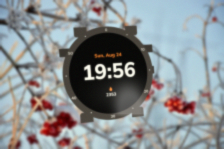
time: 19:56
